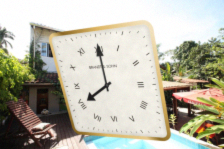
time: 8:00
